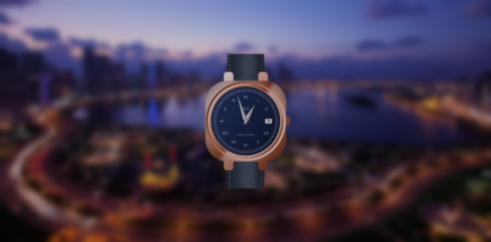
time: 12:57
